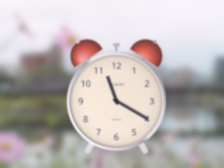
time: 11:20
